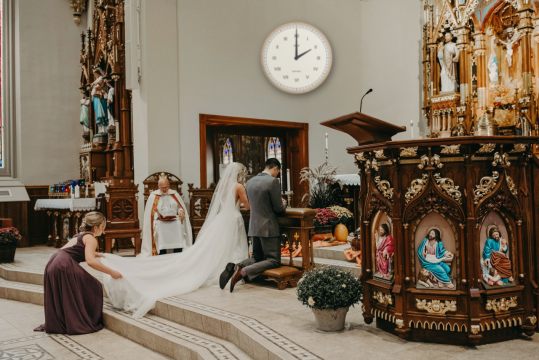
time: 2:00
